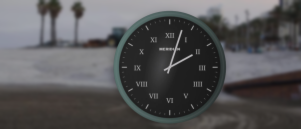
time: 2:03
